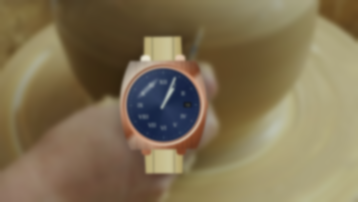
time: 1:04
